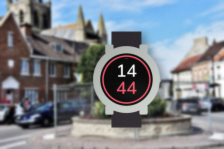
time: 14:44
